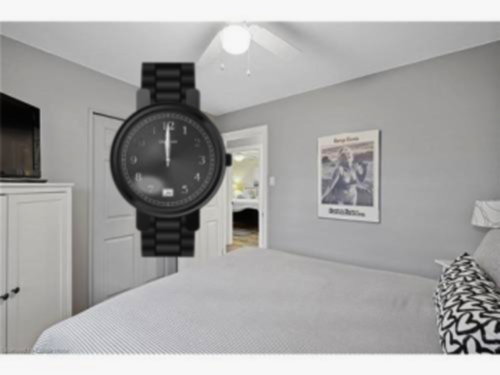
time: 12:00
